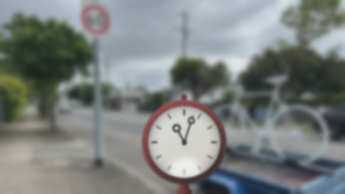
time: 11:03
